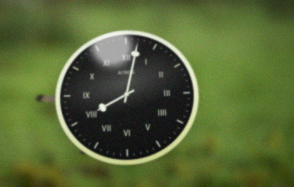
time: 8:02
